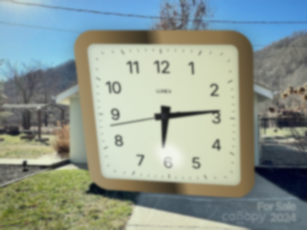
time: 6:13:43
